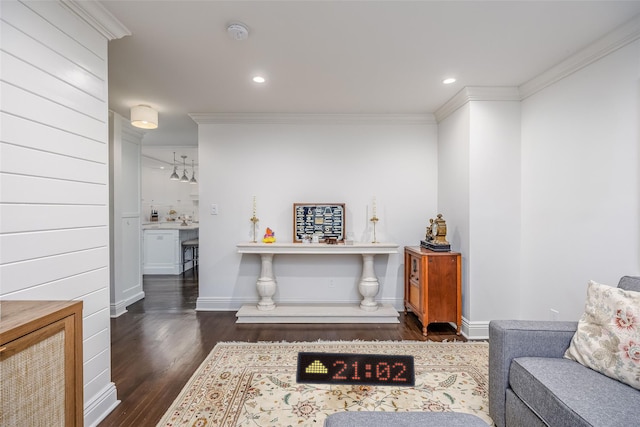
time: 21:02
